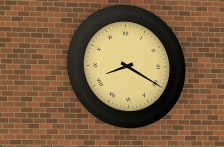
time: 8:20
